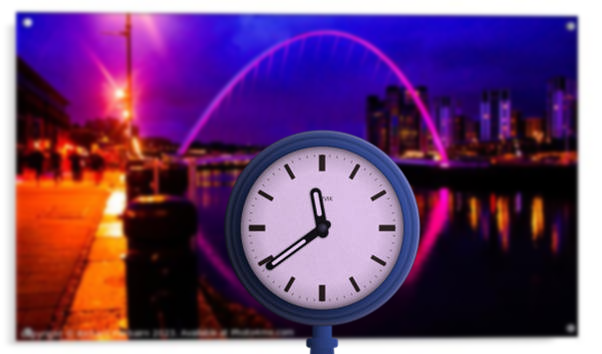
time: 11:39
